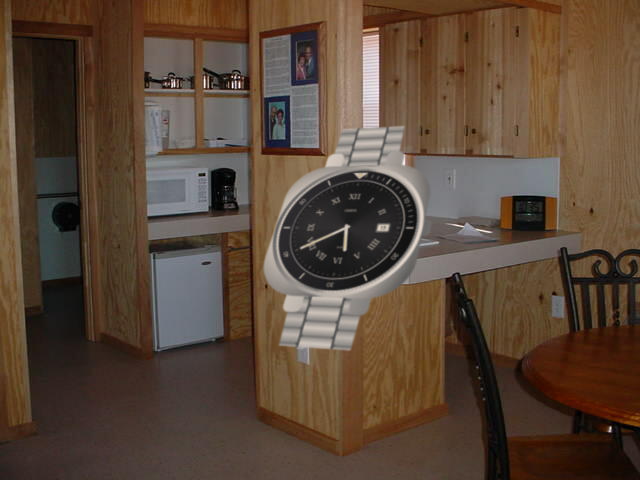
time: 5:40
